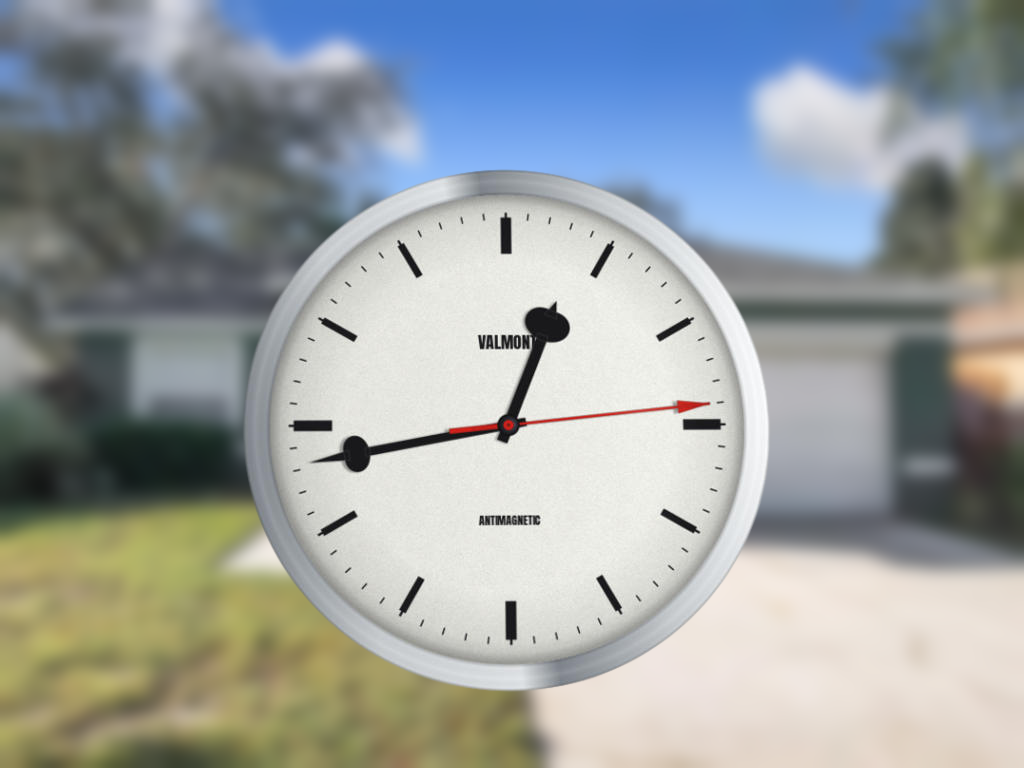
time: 12:43:14
